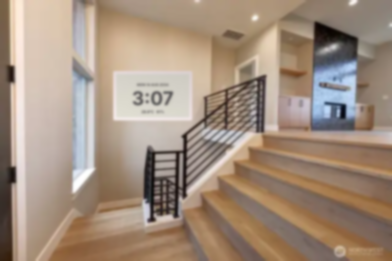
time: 3:07
